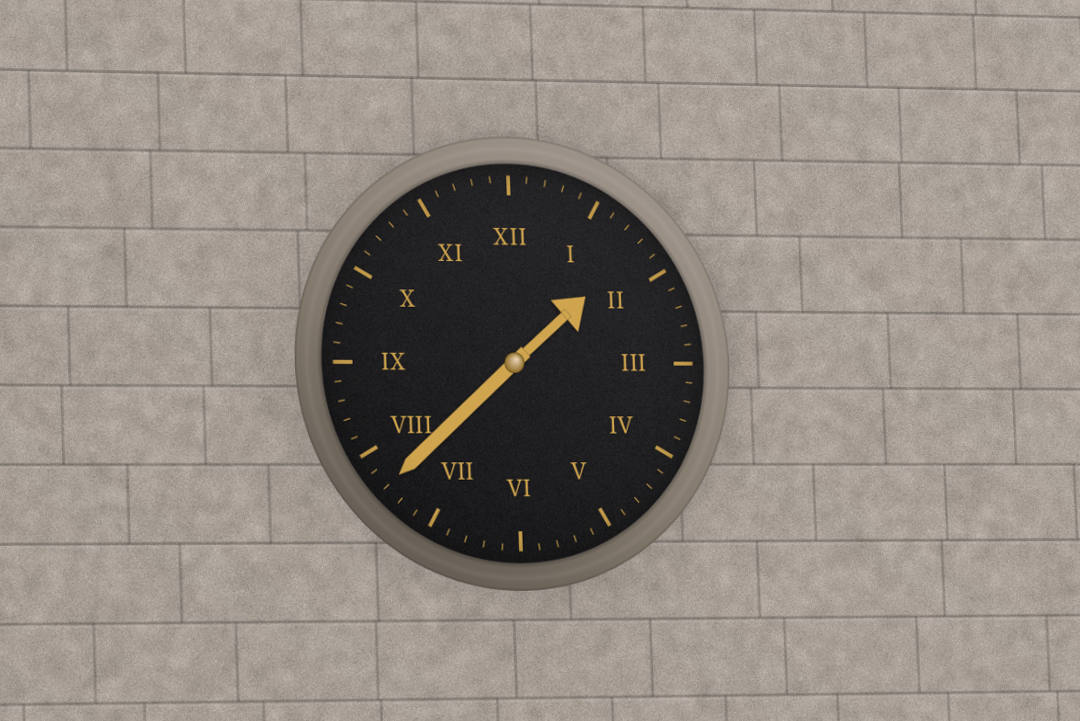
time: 1:38
